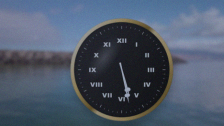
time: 5:28
